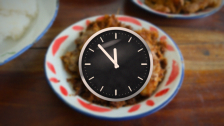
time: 11:53
